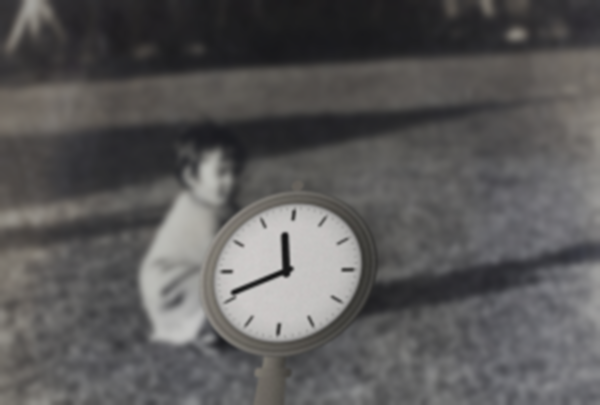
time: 11:41
